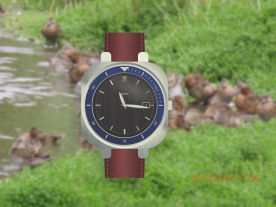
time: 11:16
